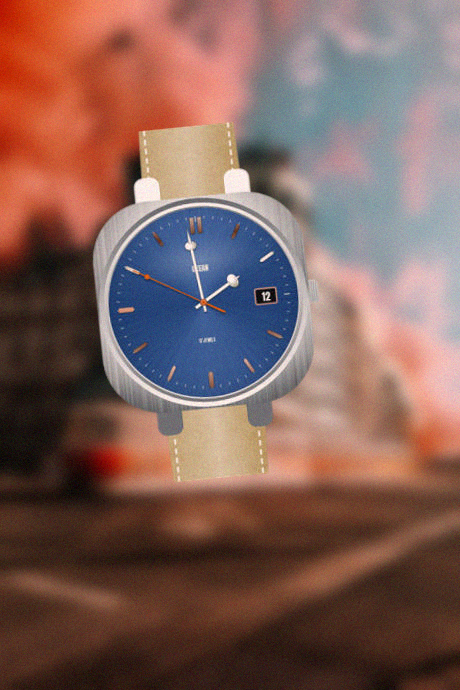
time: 1:58:50
